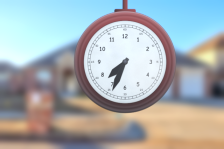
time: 7:34
